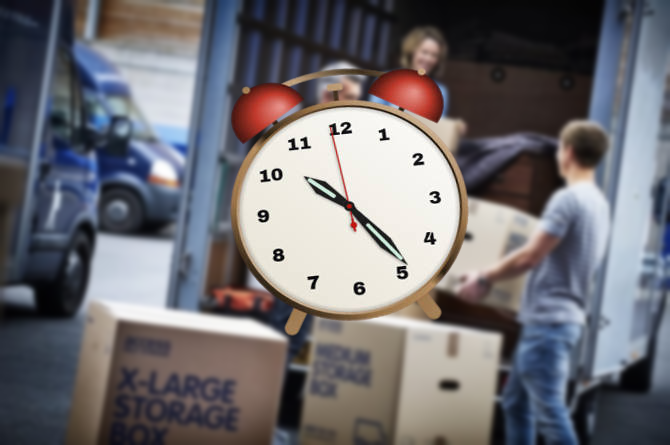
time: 10:23:59
